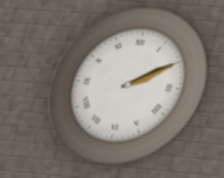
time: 2:10
